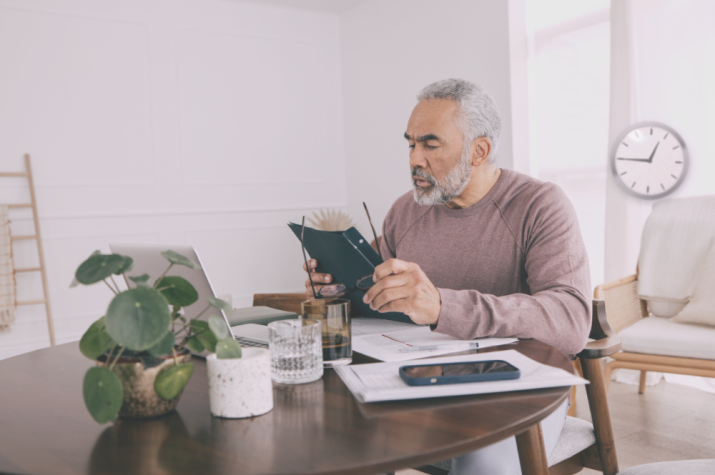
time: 12:45
